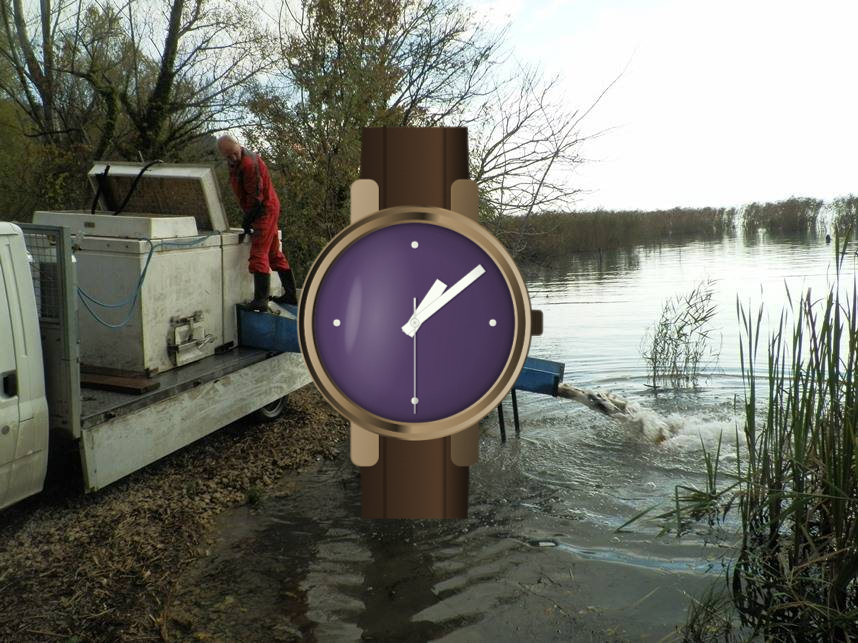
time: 1:08:30
